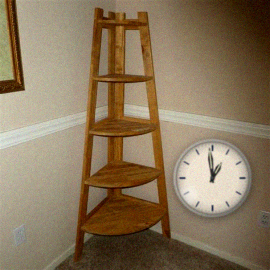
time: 12:59
